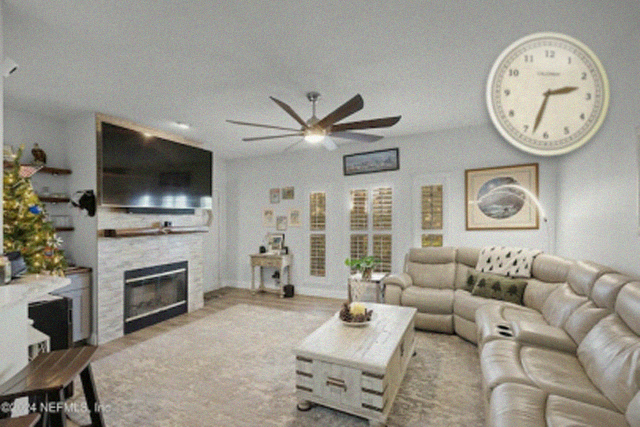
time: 2:33
